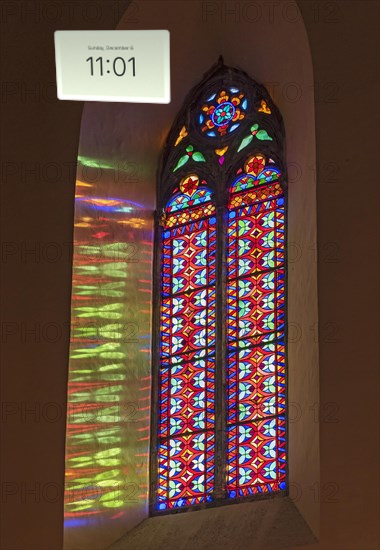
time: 11:01
